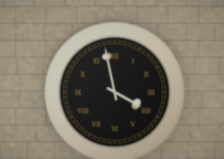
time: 3:58
